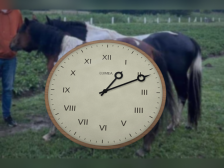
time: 1:11
